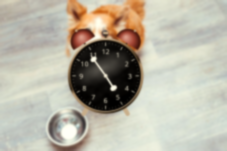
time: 4:54
